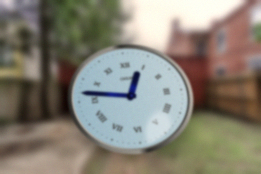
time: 12:47
